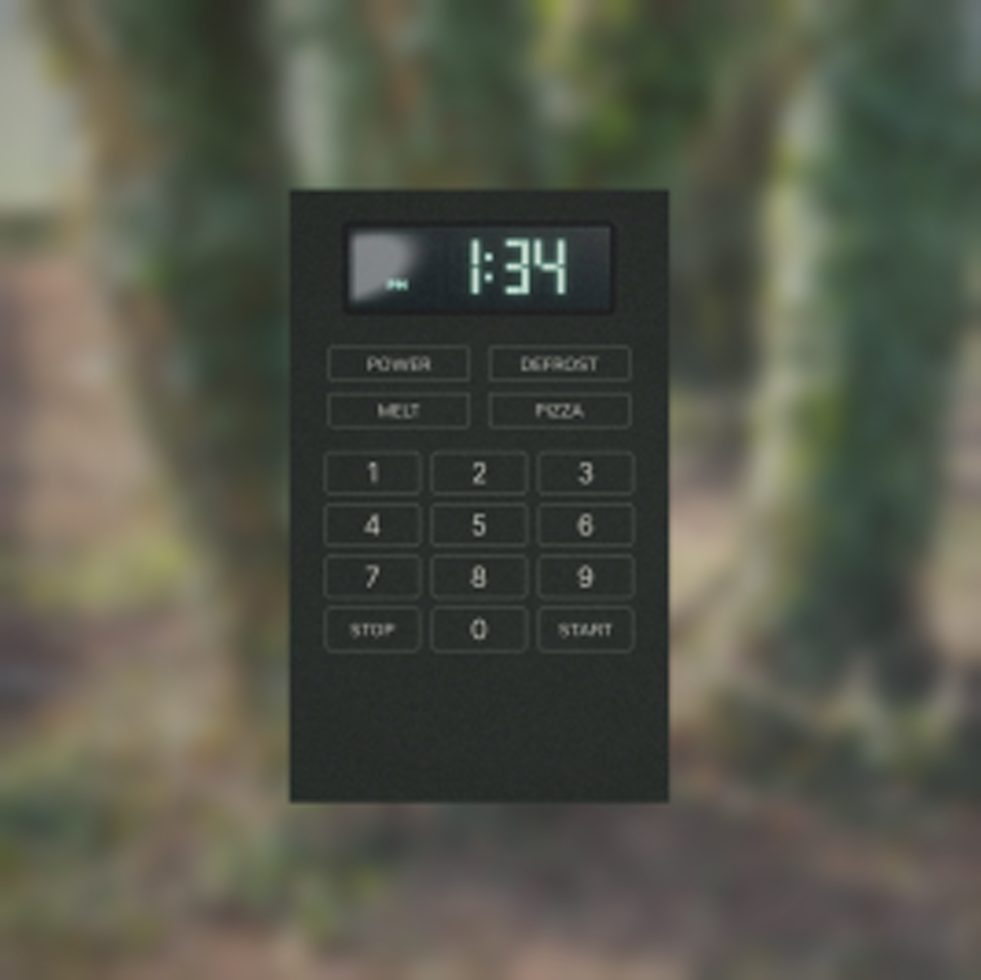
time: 1:34
